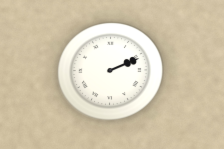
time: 2:11
